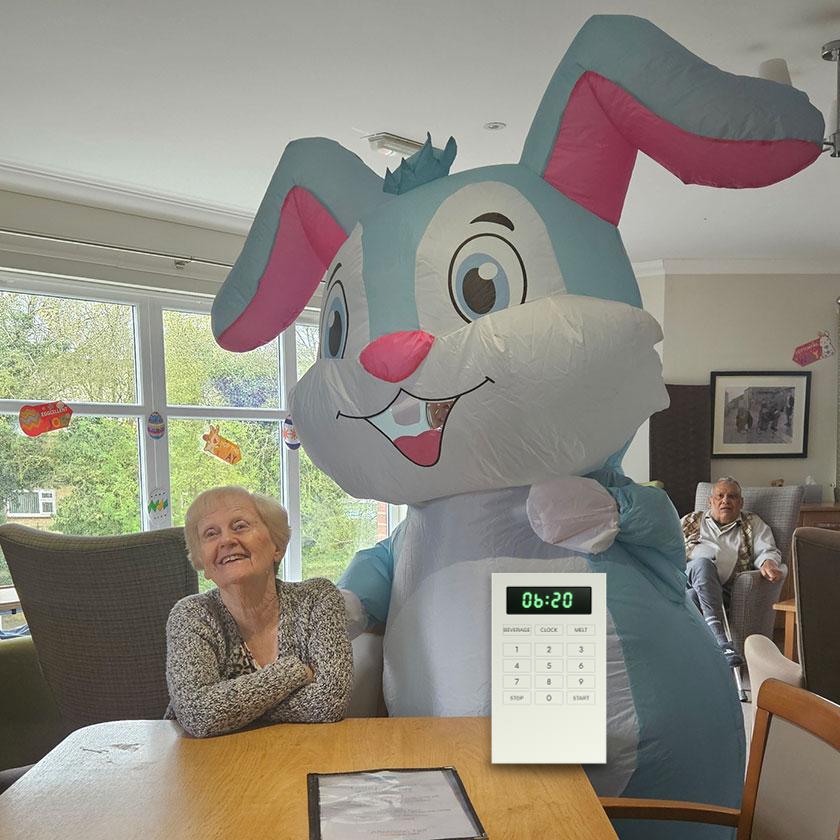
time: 6:20
